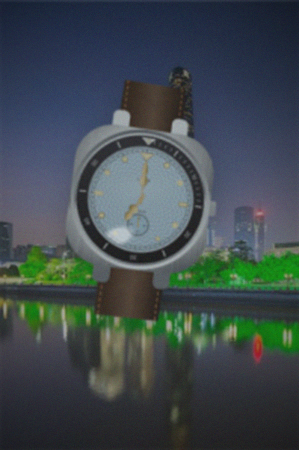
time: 7:00
